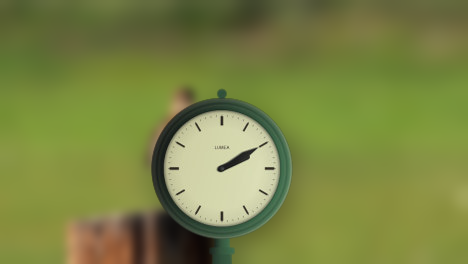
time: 2:10
